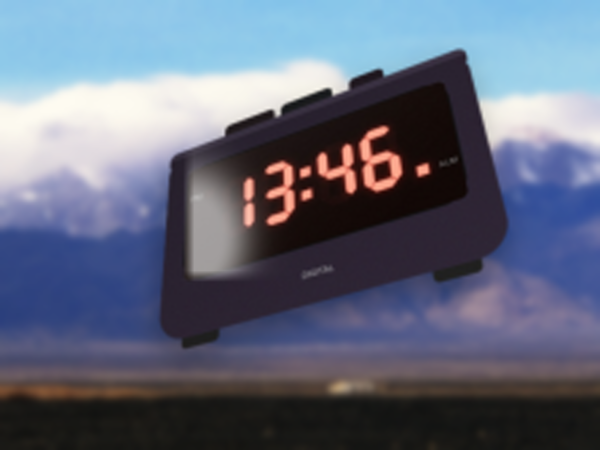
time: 13:46
